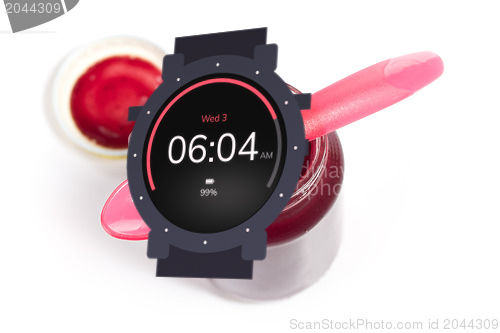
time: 6:04
